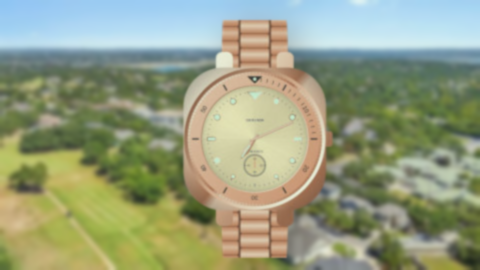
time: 7:11
